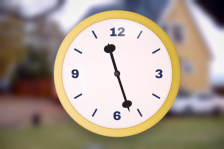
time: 11:27
